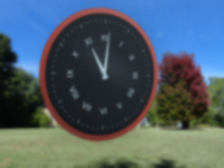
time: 11:01
